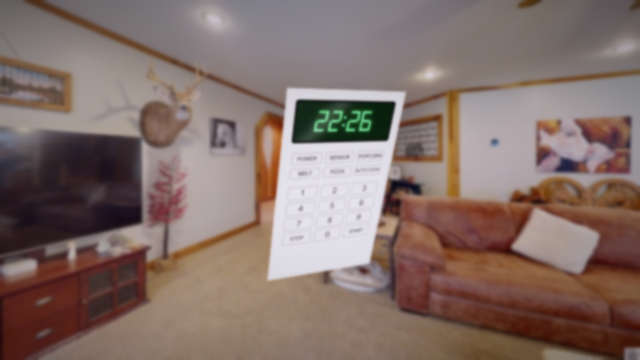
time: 22:26
